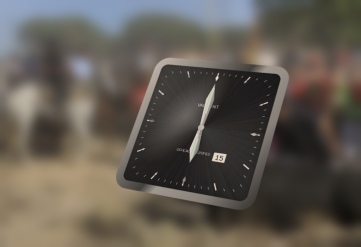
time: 6:00
